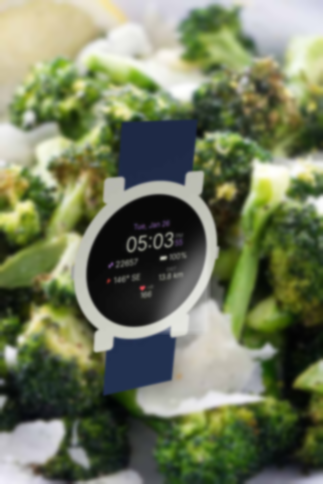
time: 5:03
